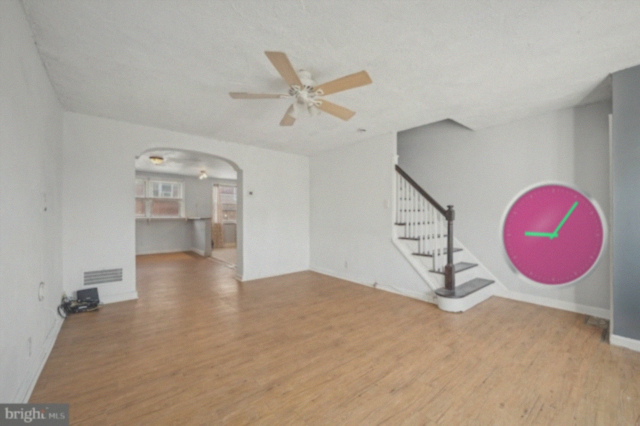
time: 9:06
